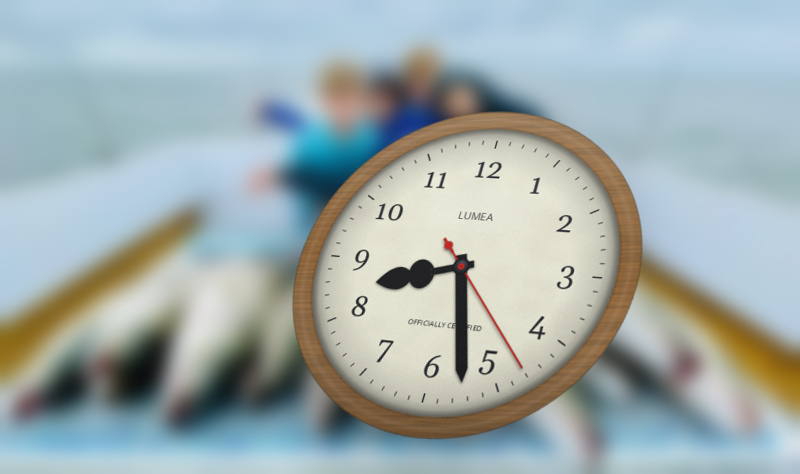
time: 8:27:23
